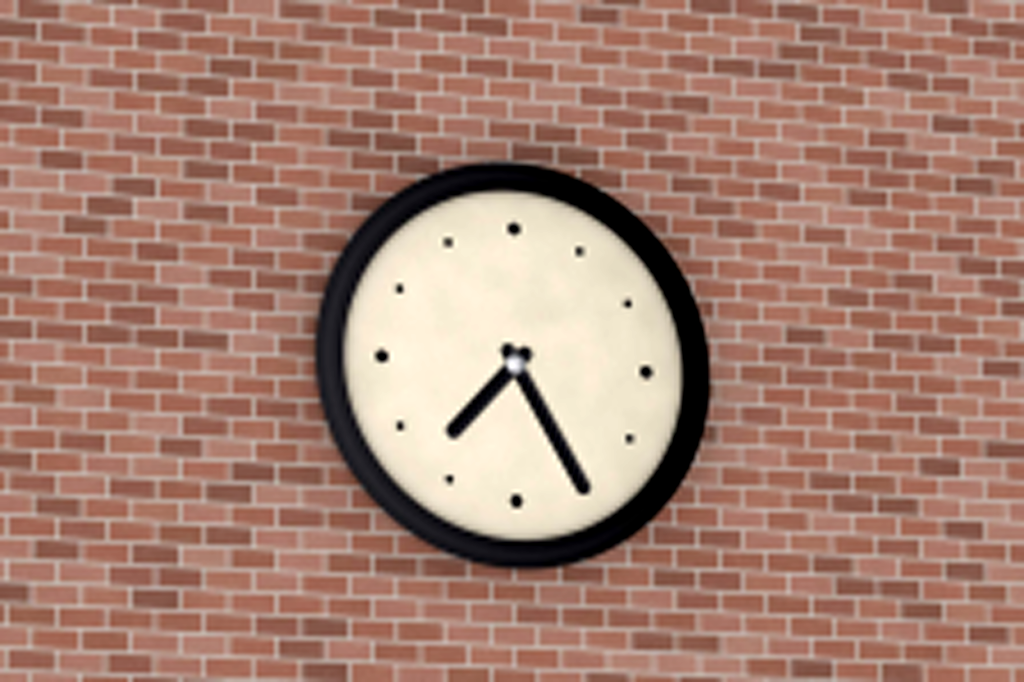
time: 7:25
